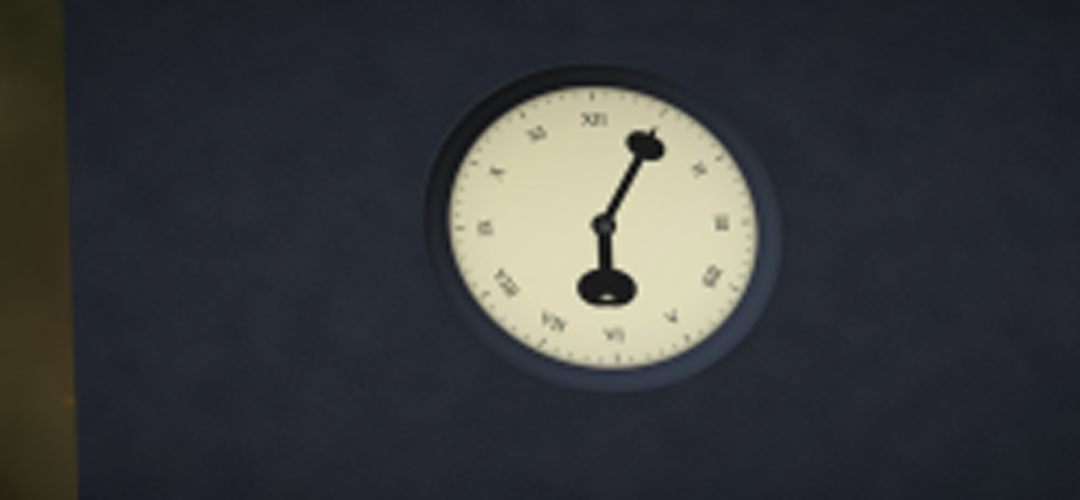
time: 6:05
